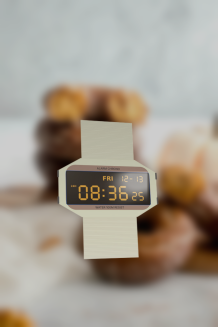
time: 8:36:25
